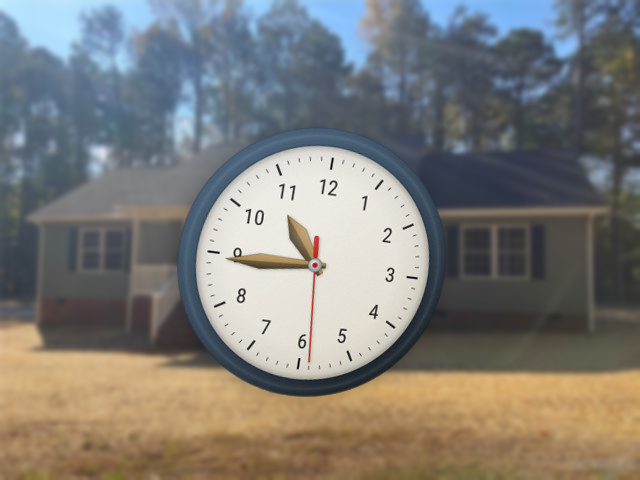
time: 10:44:29
